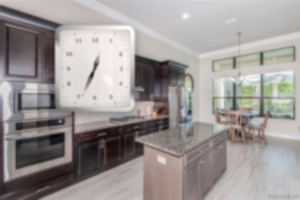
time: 12:34
